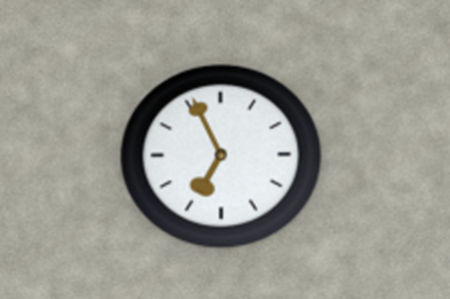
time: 6:56
